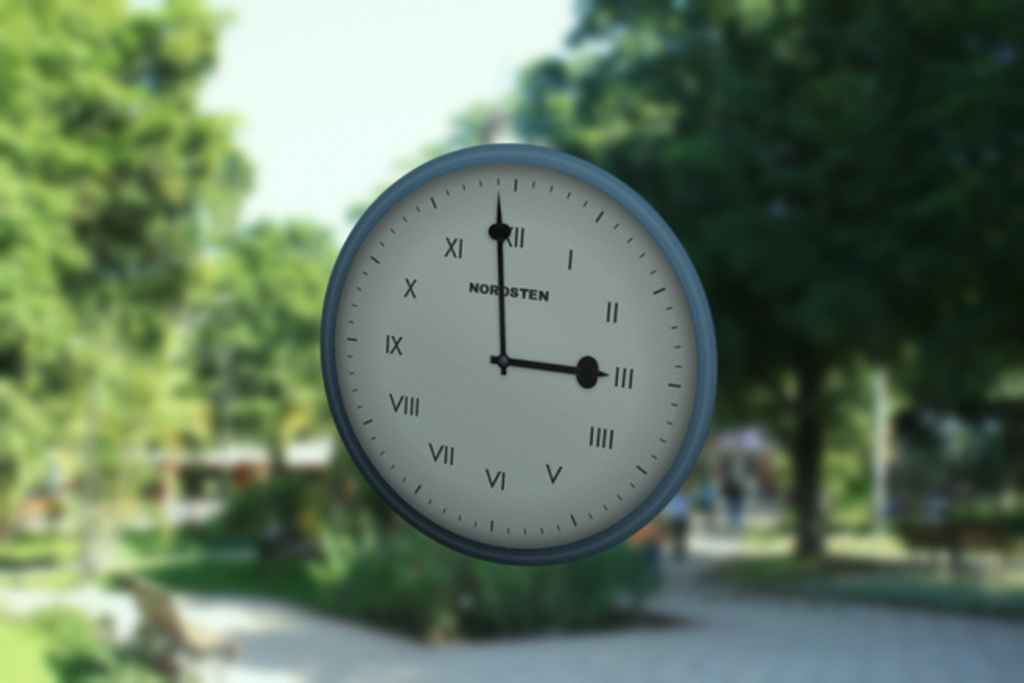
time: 2:59
